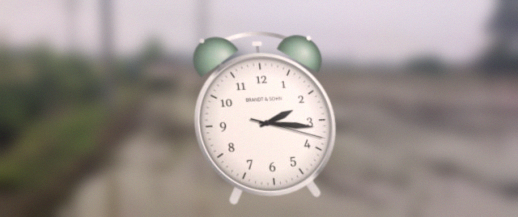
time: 2:16:18
